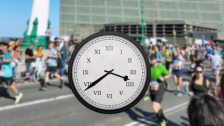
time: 3:39
